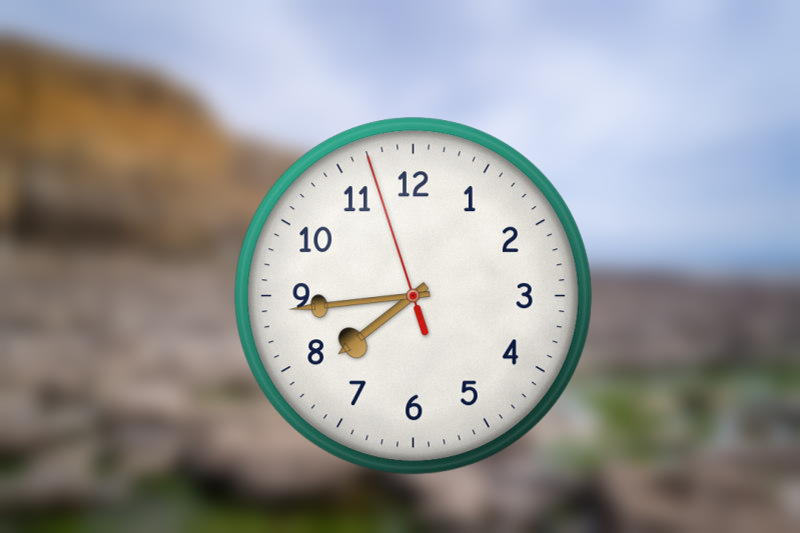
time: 7:43:57
